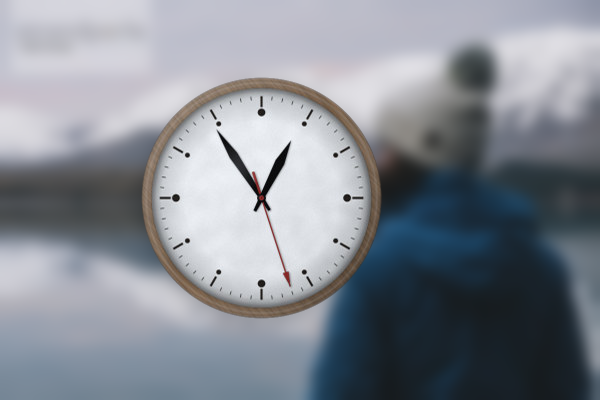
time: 12:54:27
